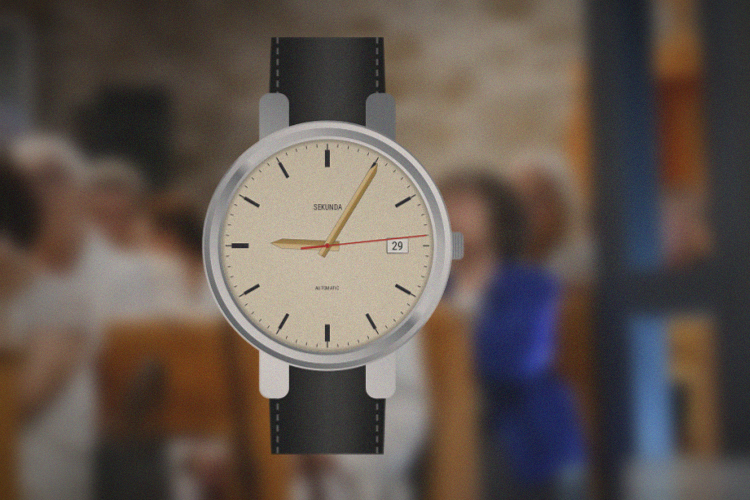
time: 9:05:14
